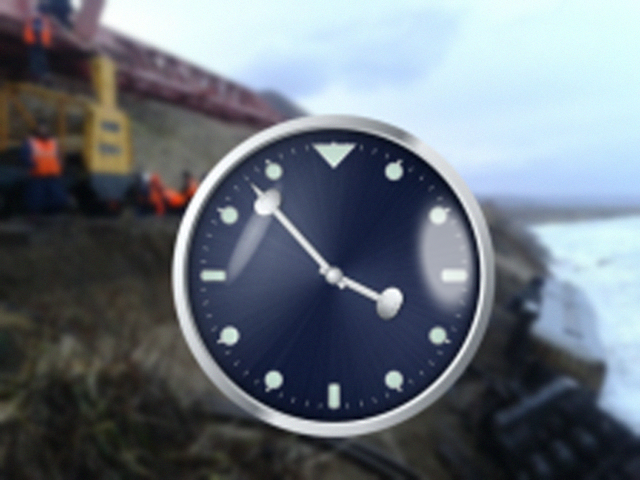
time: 3:53
